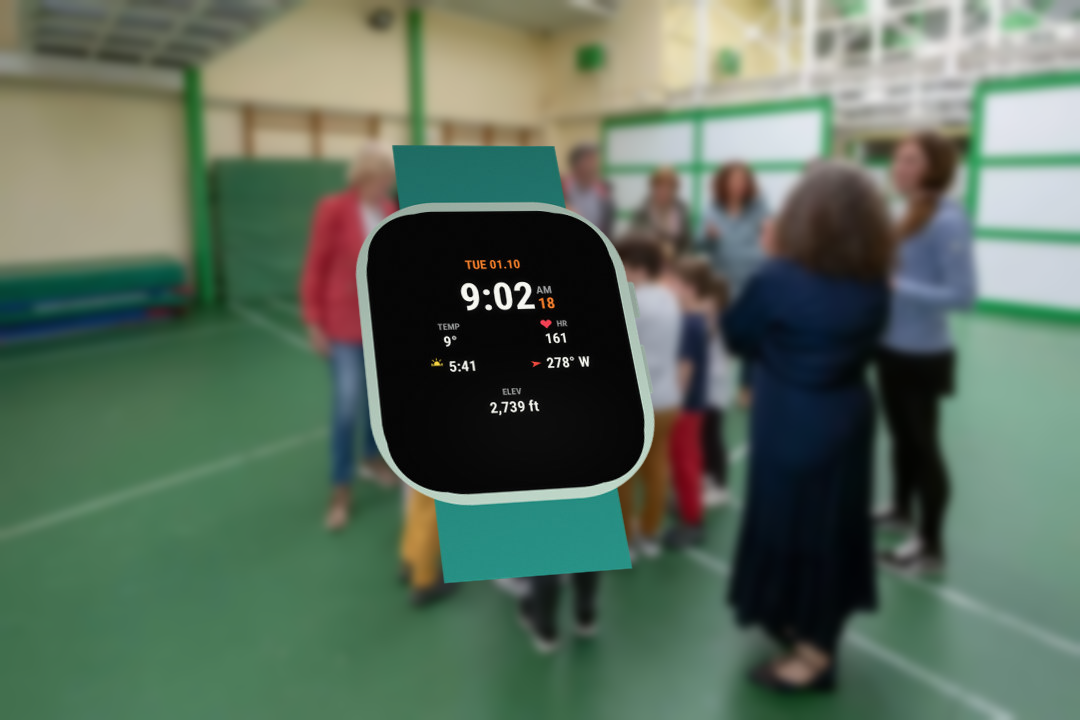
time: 9:02:18
